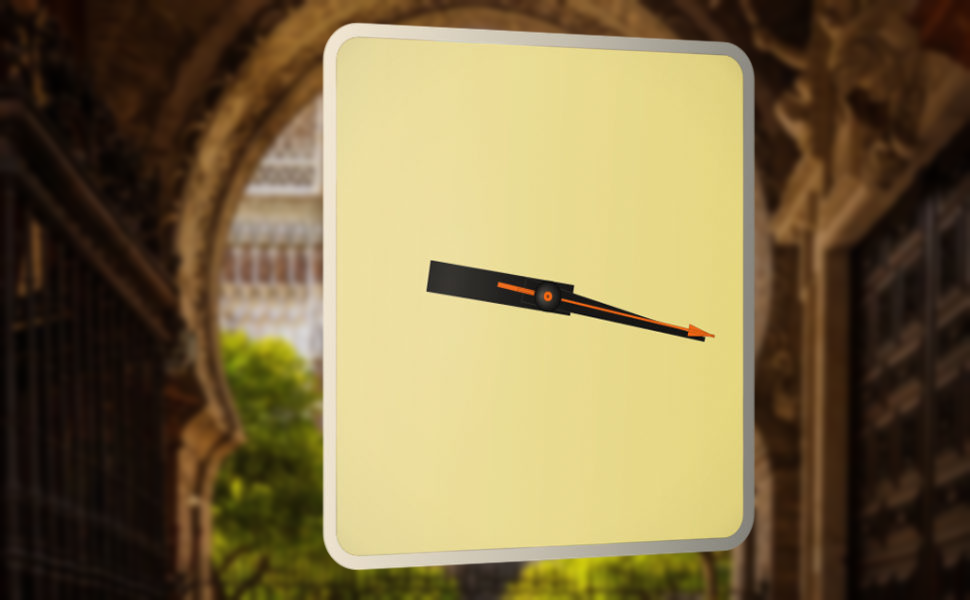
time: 9:17:17
